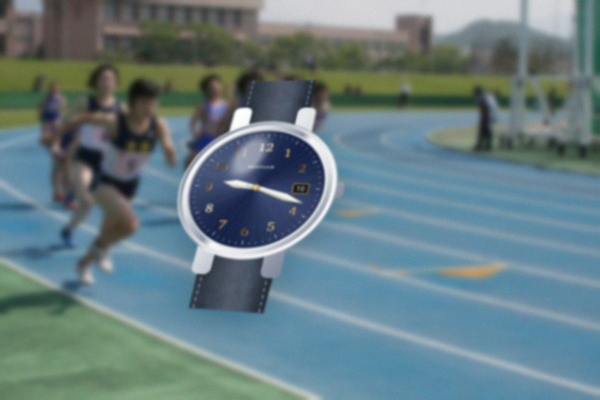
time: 9:18
